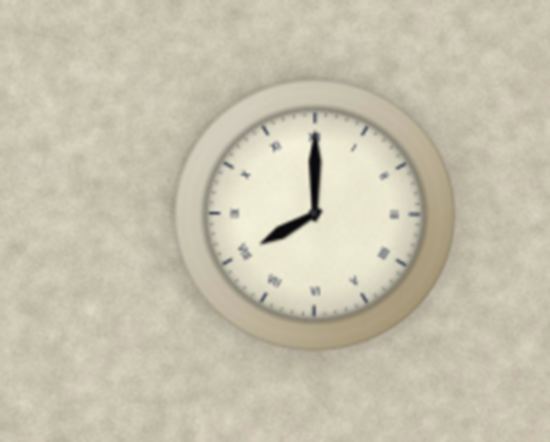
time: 8:00
